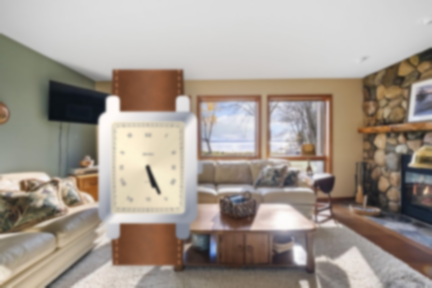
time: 5:26
